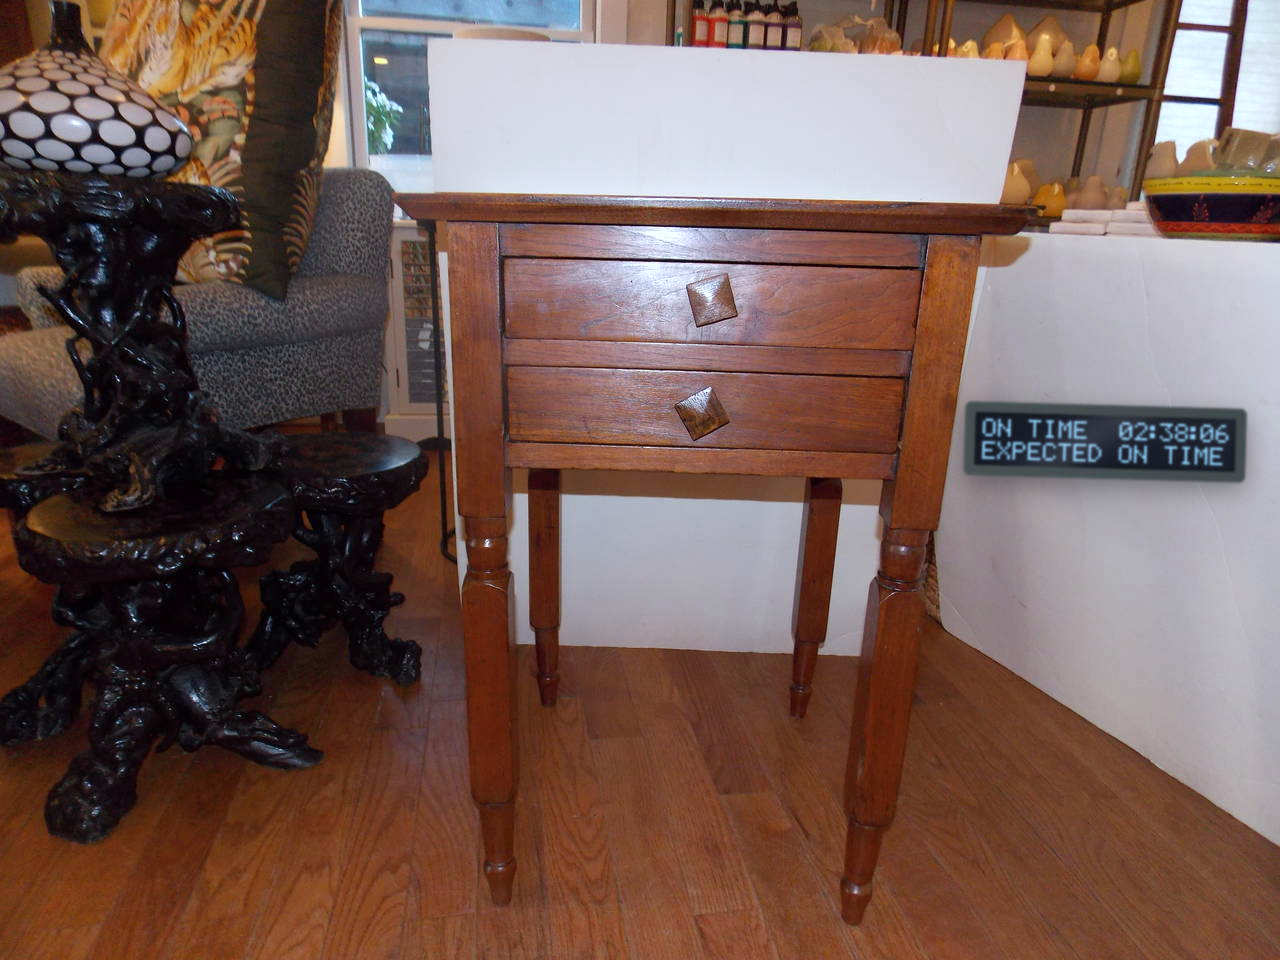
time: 2:38:06
